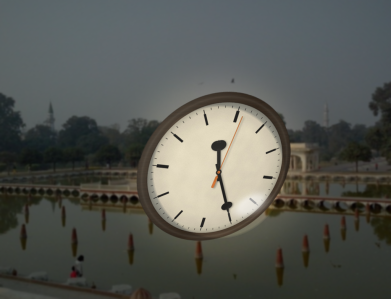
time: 11:25:01
